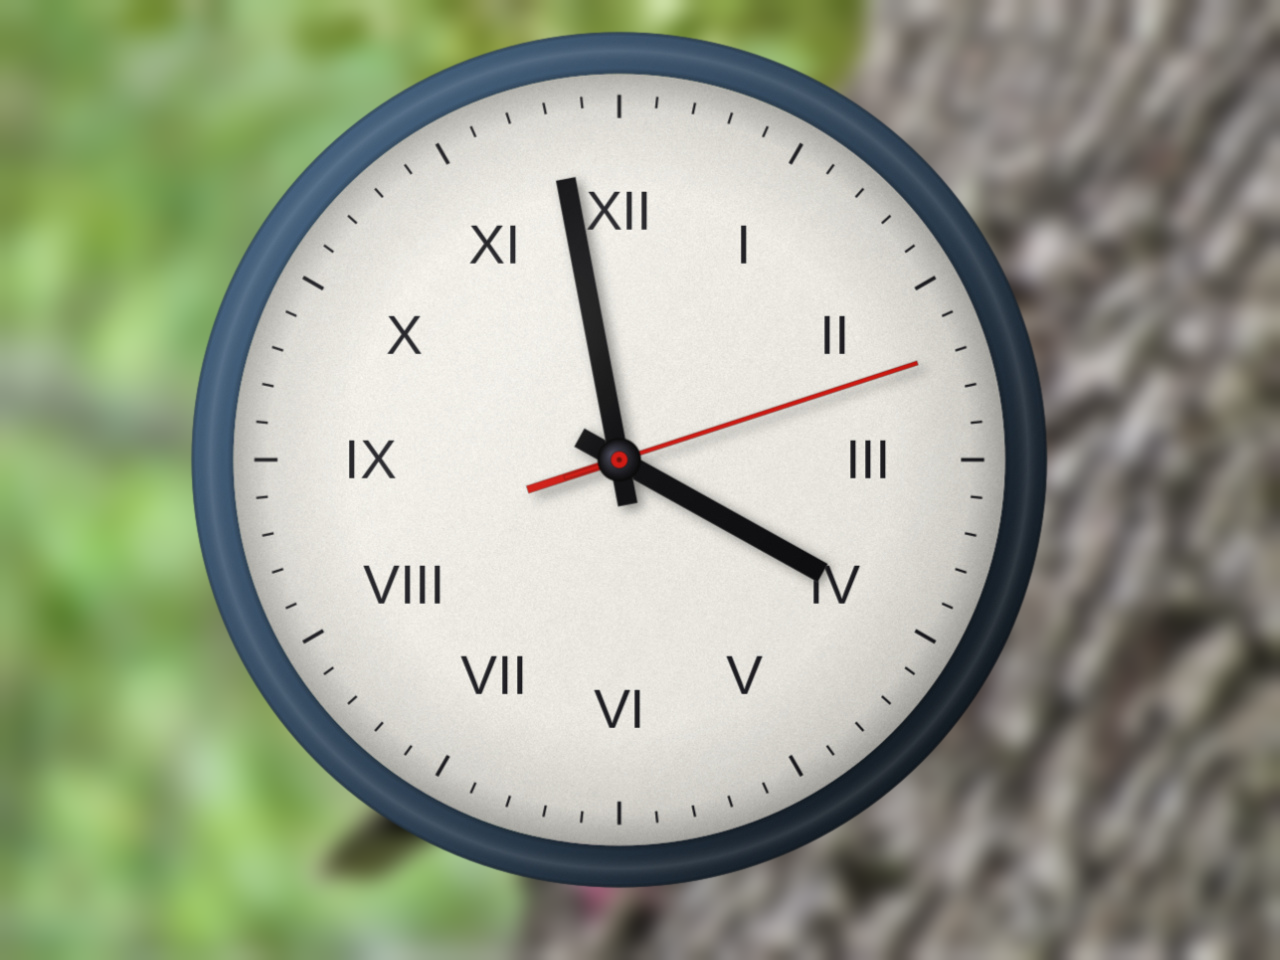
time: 3:58:12
